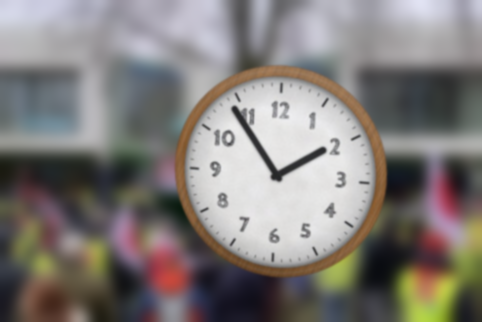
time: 1:54
